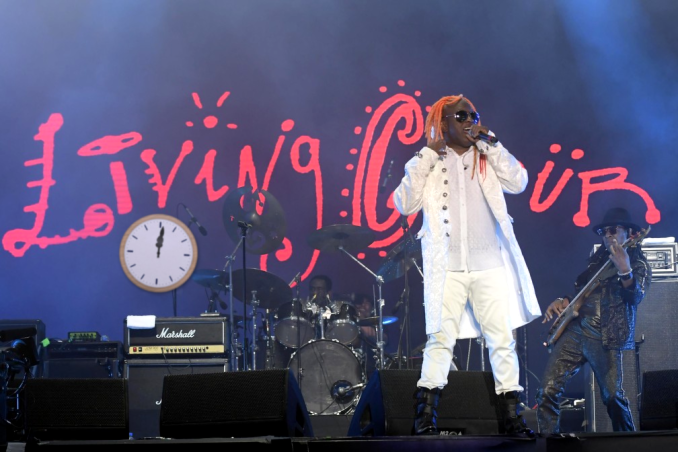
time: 12:01
